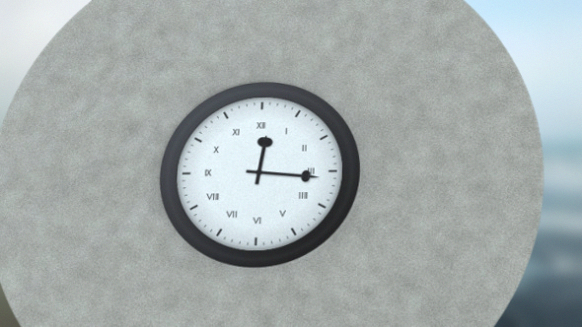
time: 12:16
